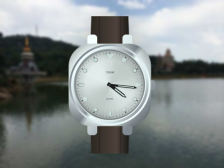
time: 4:16
